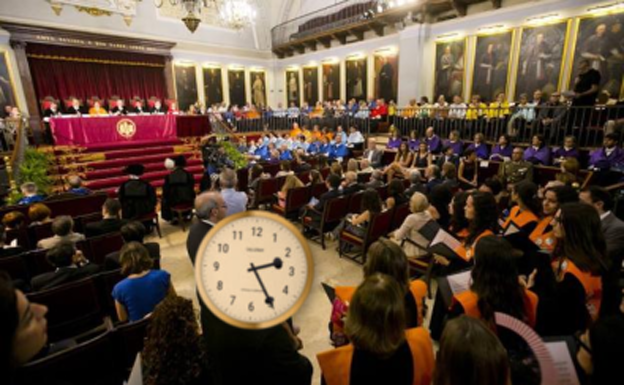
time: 2:25
